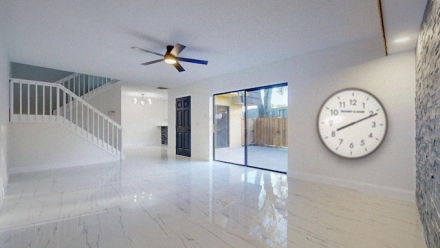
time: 8:11
